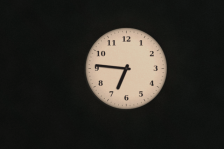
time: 6:46
